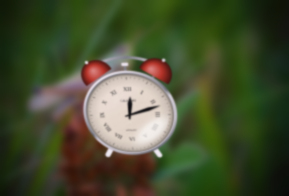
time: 12:12
